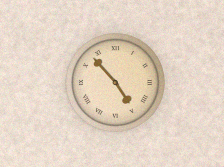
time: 4:53
